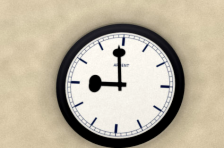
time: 8:59
